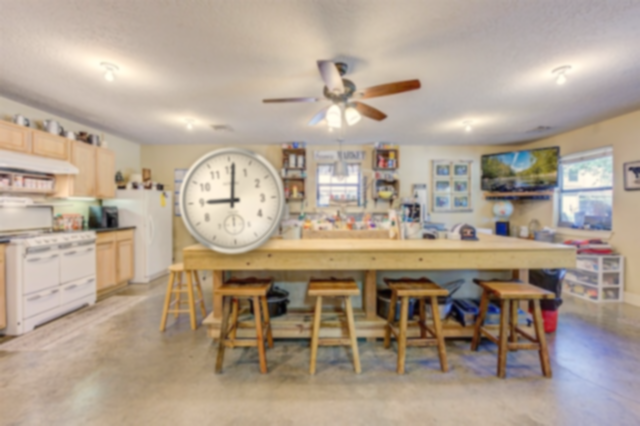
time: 9:01
